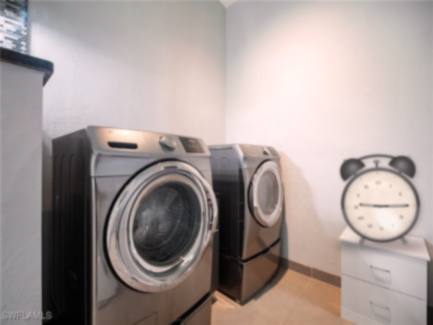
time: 9:15
